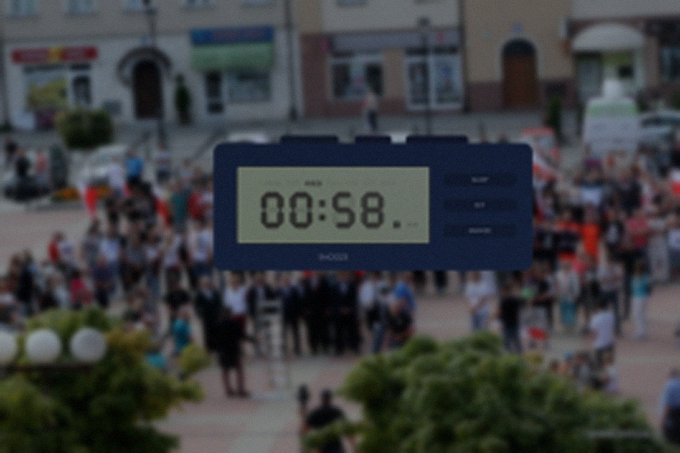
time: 0:58
